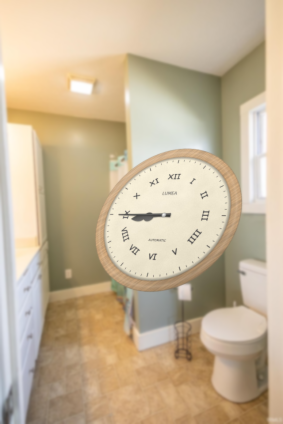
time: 8:45
